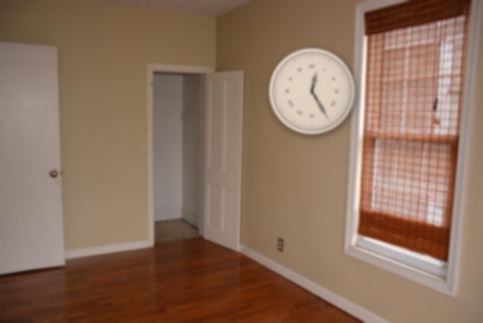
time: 12:25
